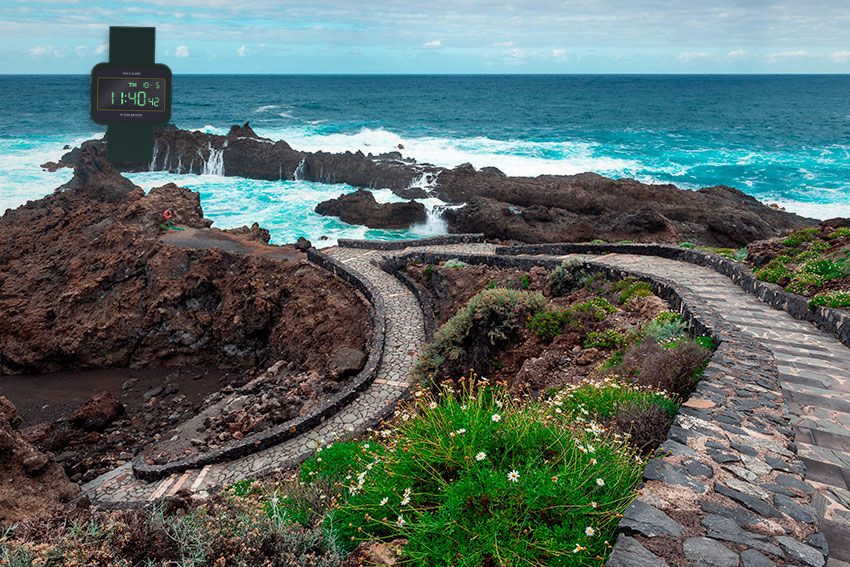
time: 11:40:42
